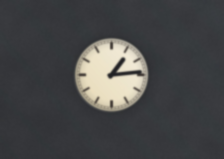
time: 1:14
